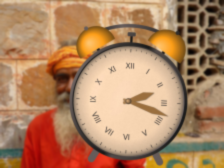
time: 2:18
